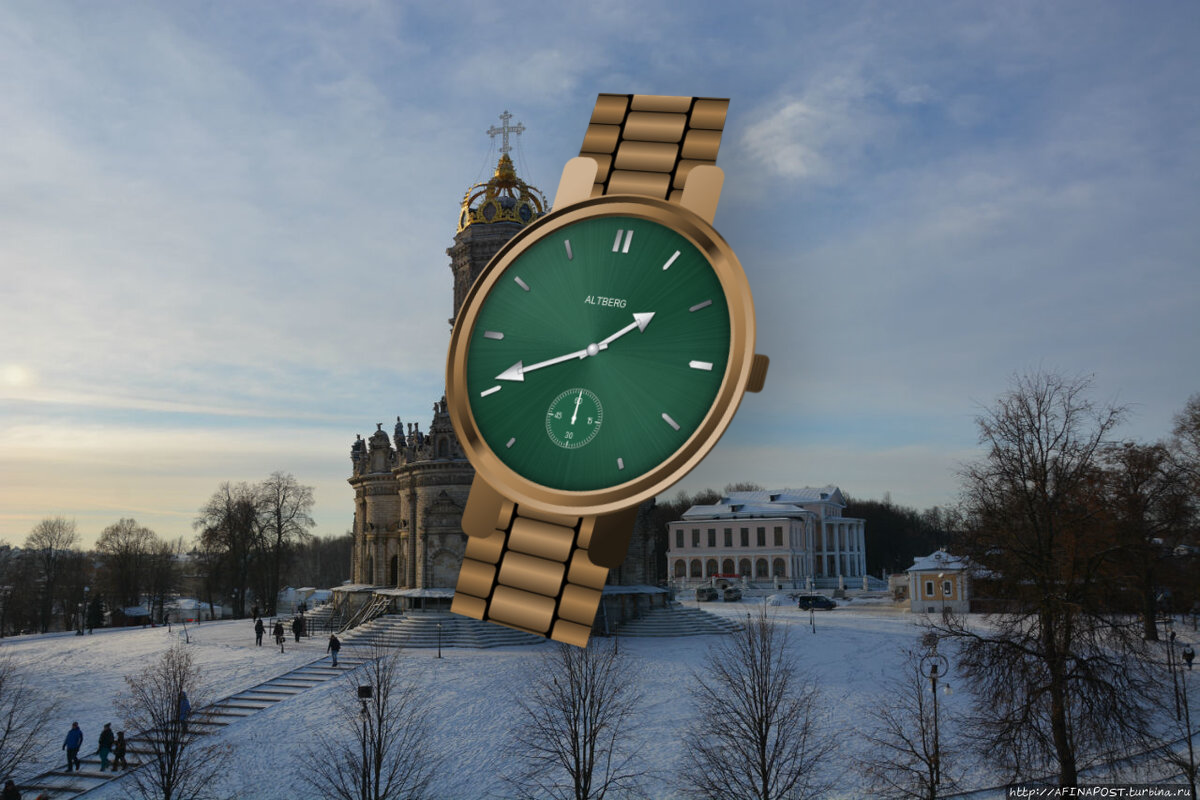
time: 1:41
